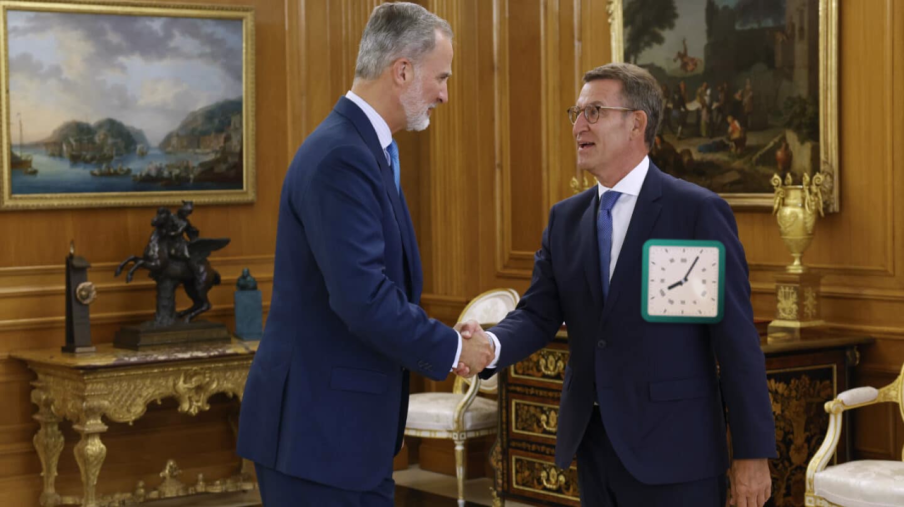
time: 8:05
